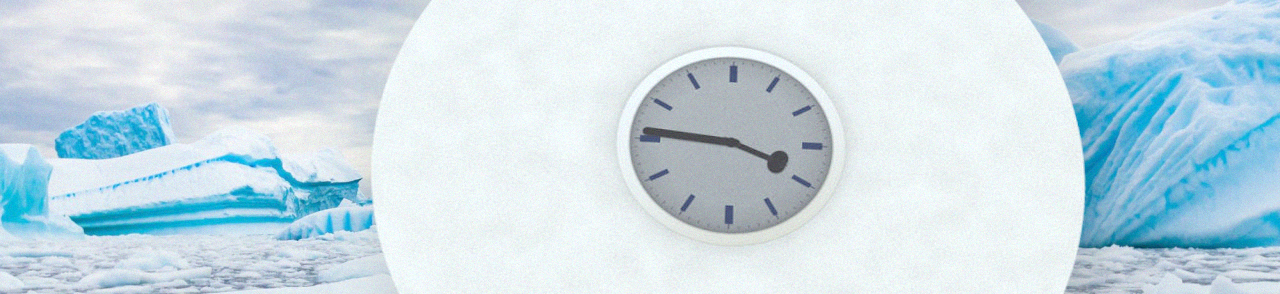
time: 3:46
